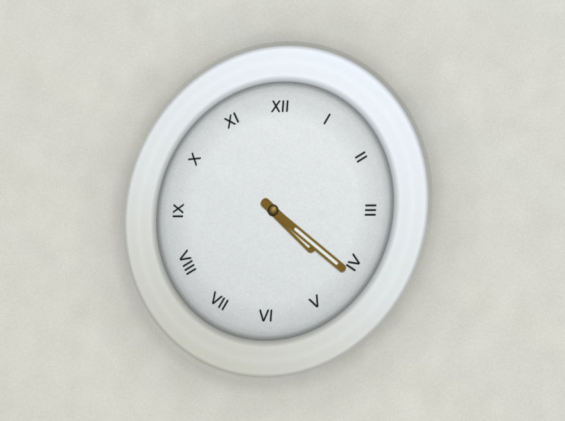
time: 4:21
